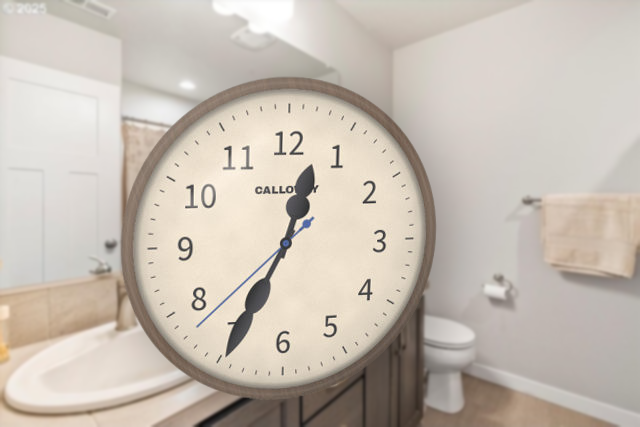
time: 12:34:38
